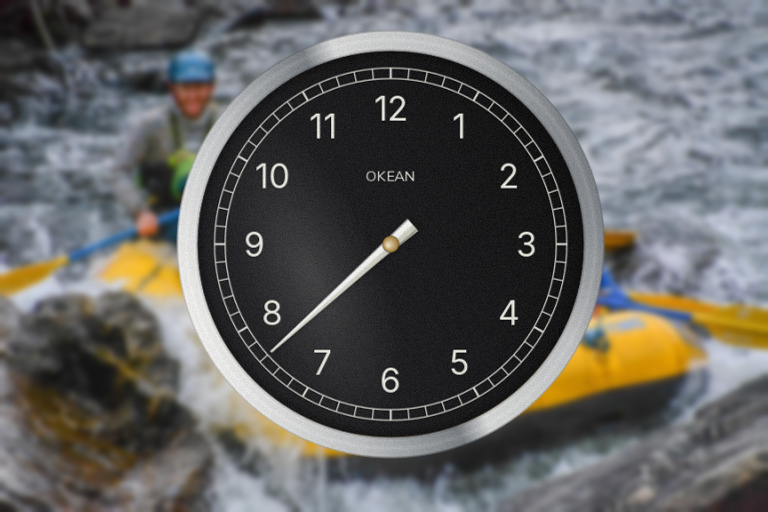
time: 7:38
